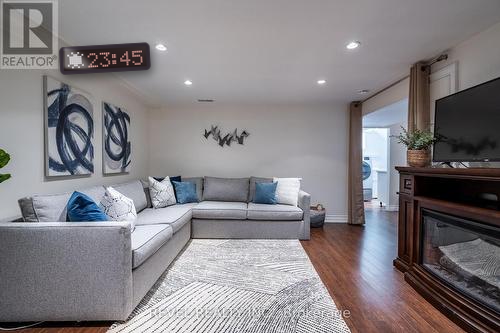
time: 23:45
